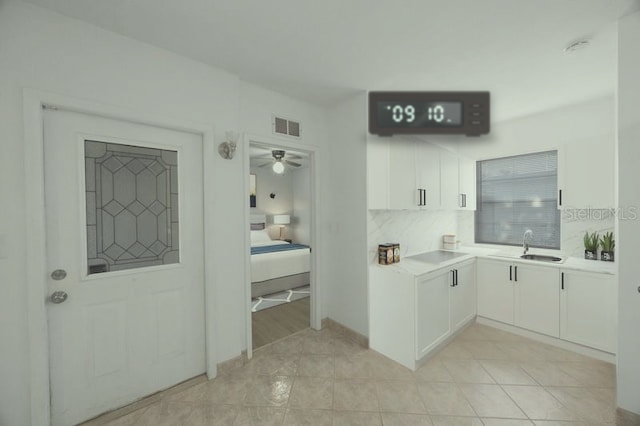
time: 9:10
